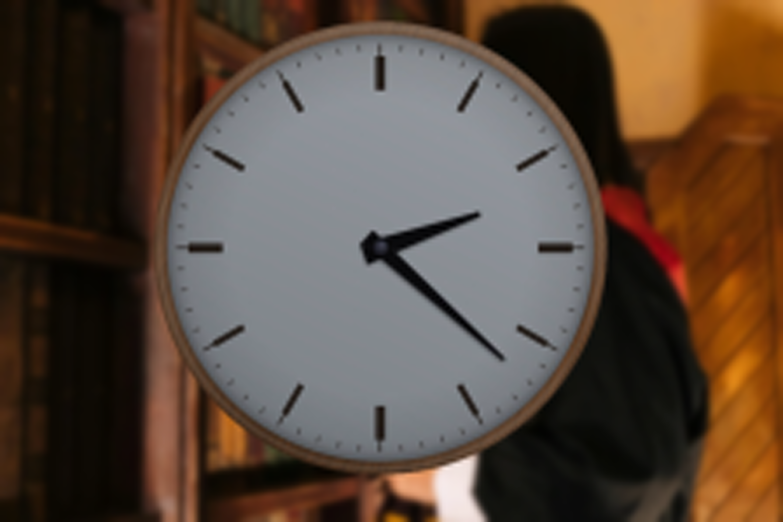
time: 2:22
